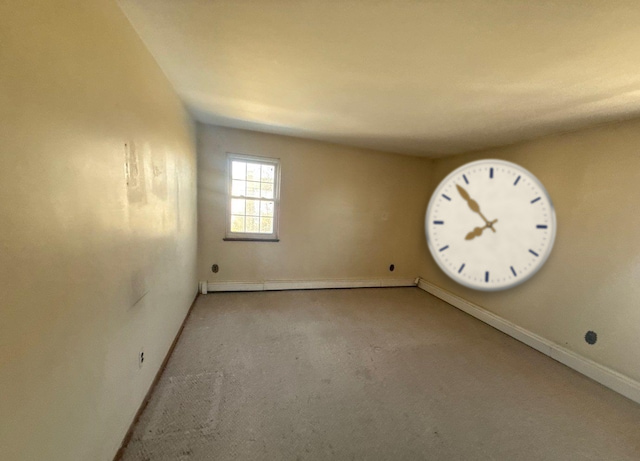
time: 7:53
